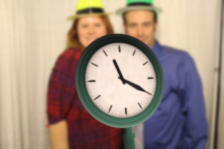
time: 11:20
